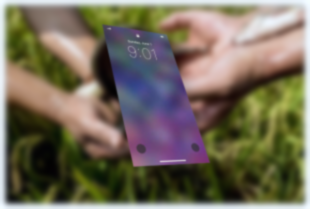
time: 9:01
